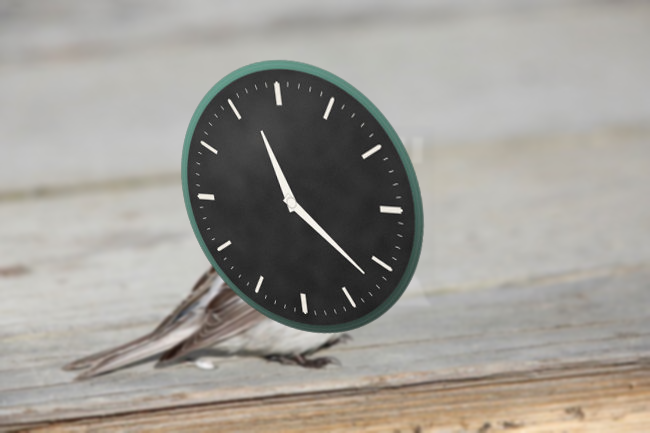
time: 11:22
